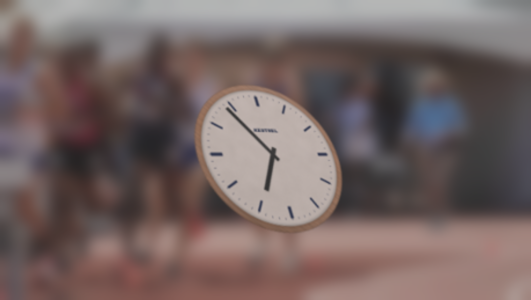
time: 6:54
